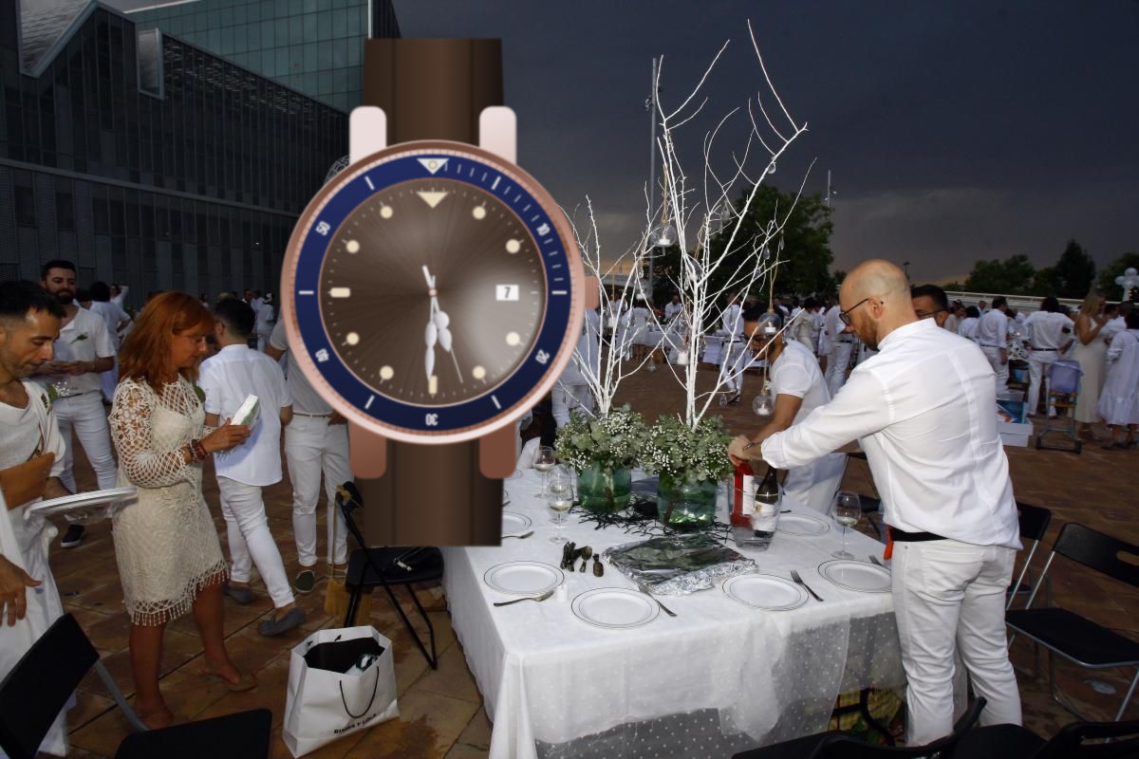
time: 5:30:27
